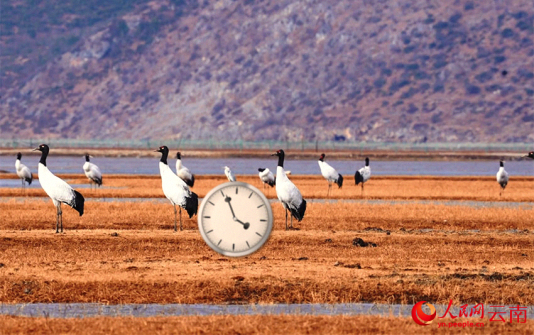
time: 3:56
